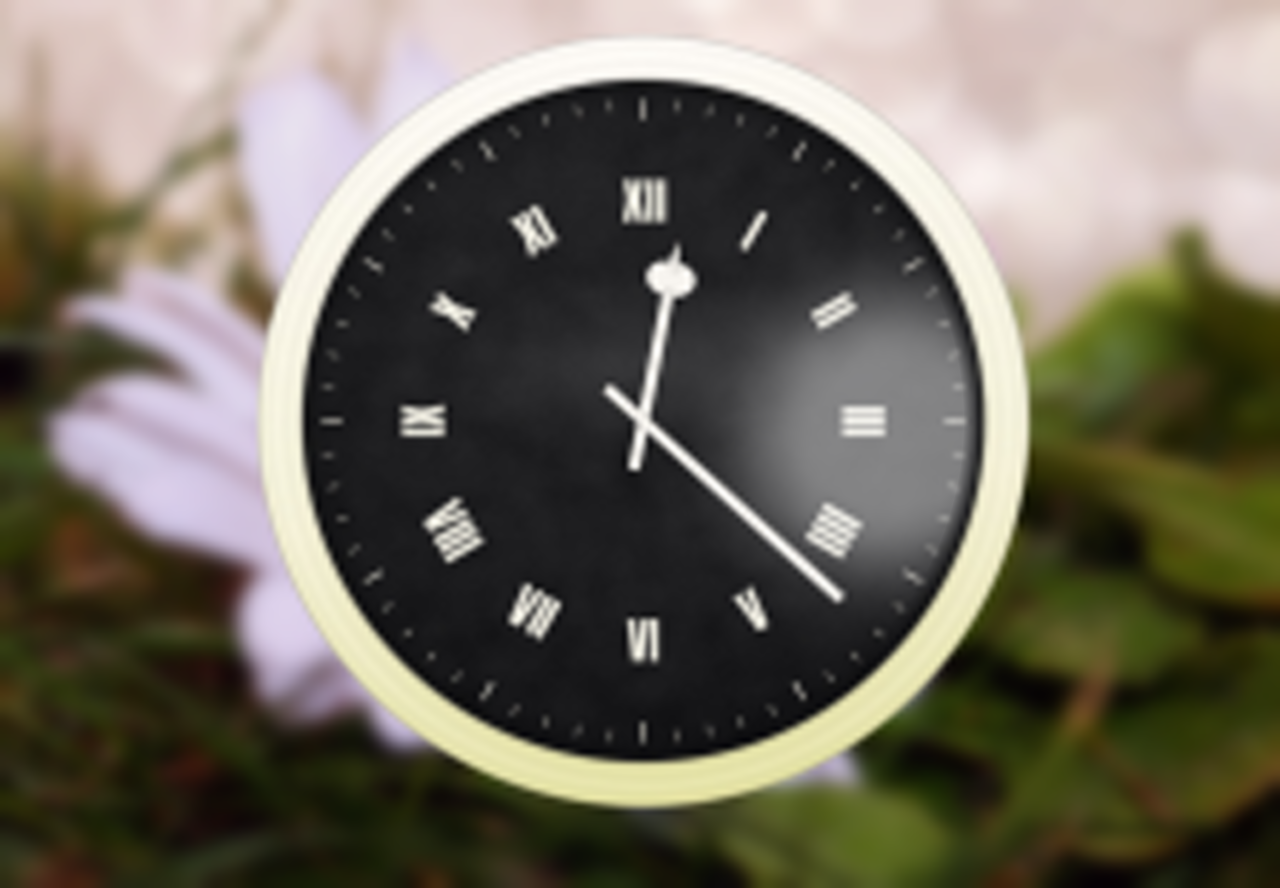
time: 12:22
